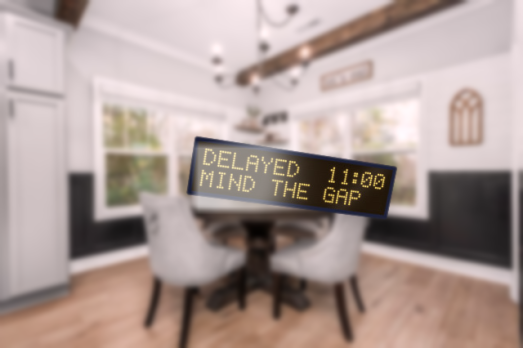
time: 11:00
